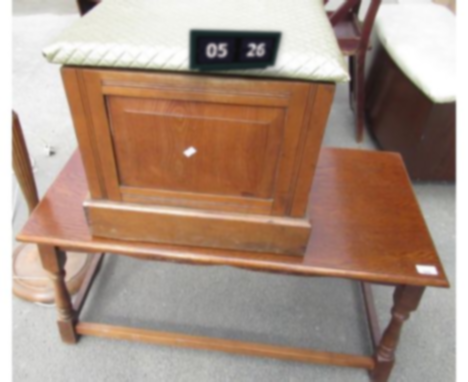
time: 5:26
